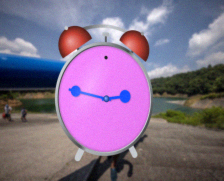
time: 2:47
